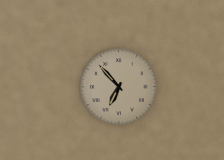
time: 6:53
